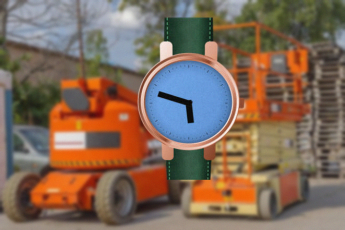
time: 5:48
